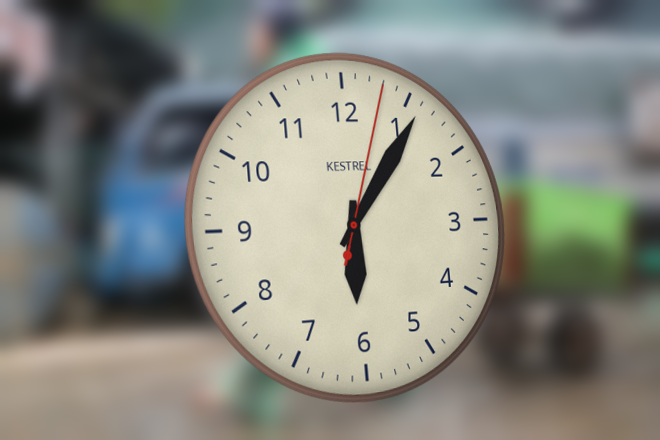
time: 6:06:03
